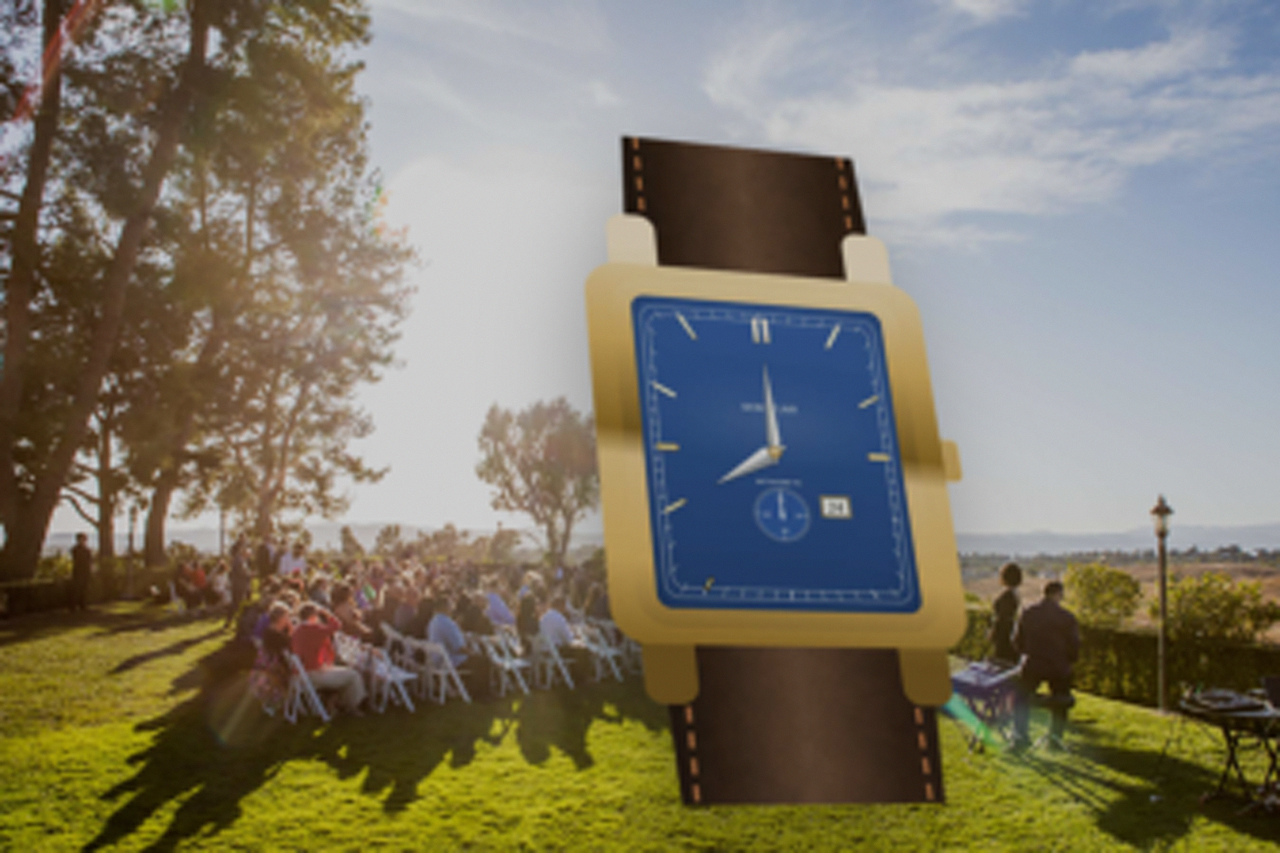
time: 8:00
